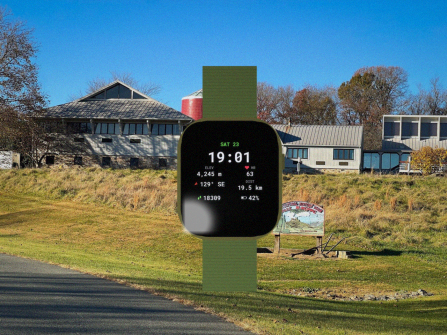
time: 19:01
